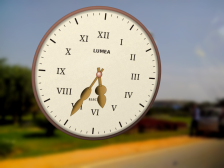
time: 5:35
